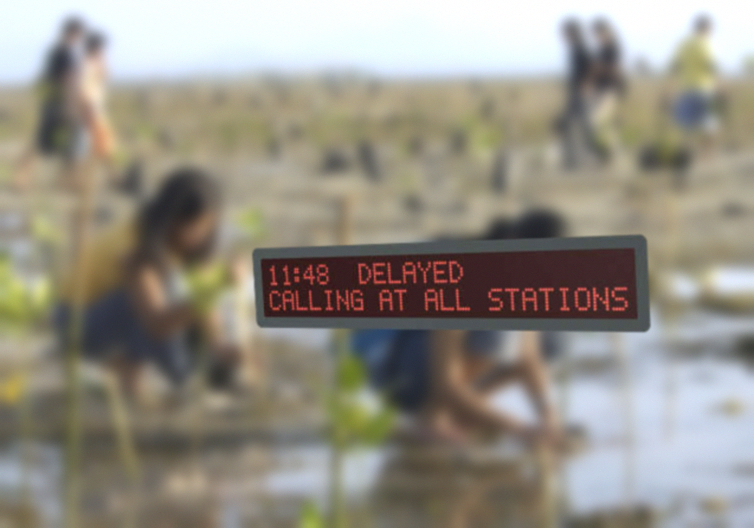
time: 11:48
